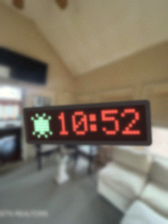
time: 10:52
